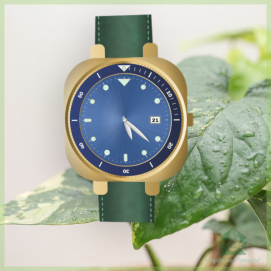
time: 5:22
